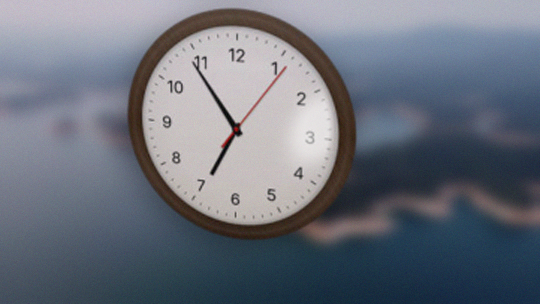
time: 6:54:06
